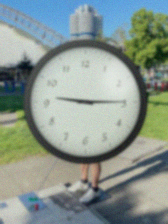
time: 9:15
